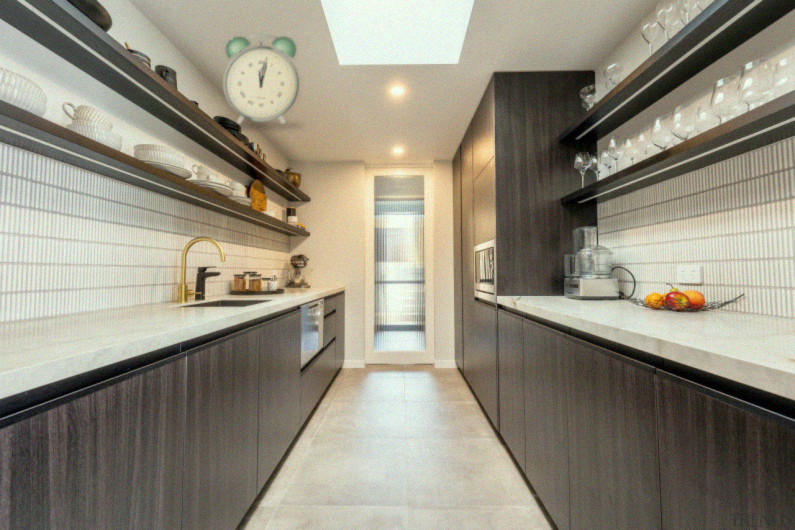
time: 12:02
